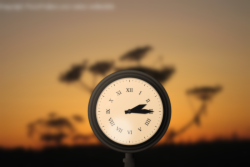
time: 2:15
